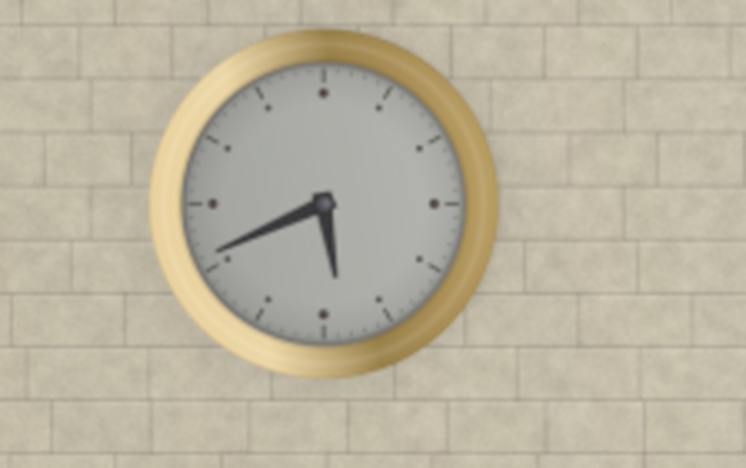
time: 5:41
